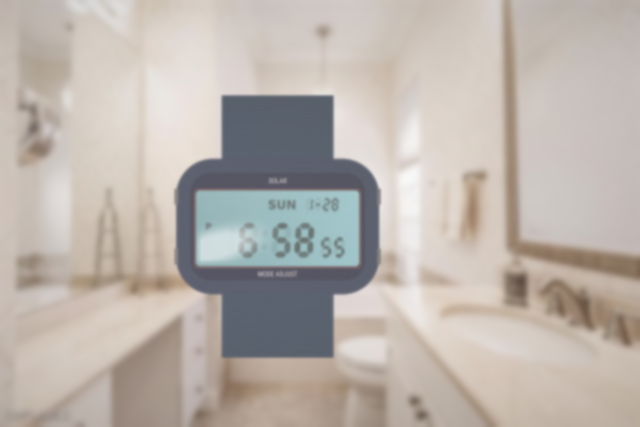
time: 6:58:55
